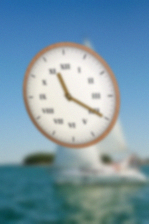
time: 11:20
